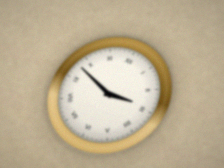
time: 2:48
